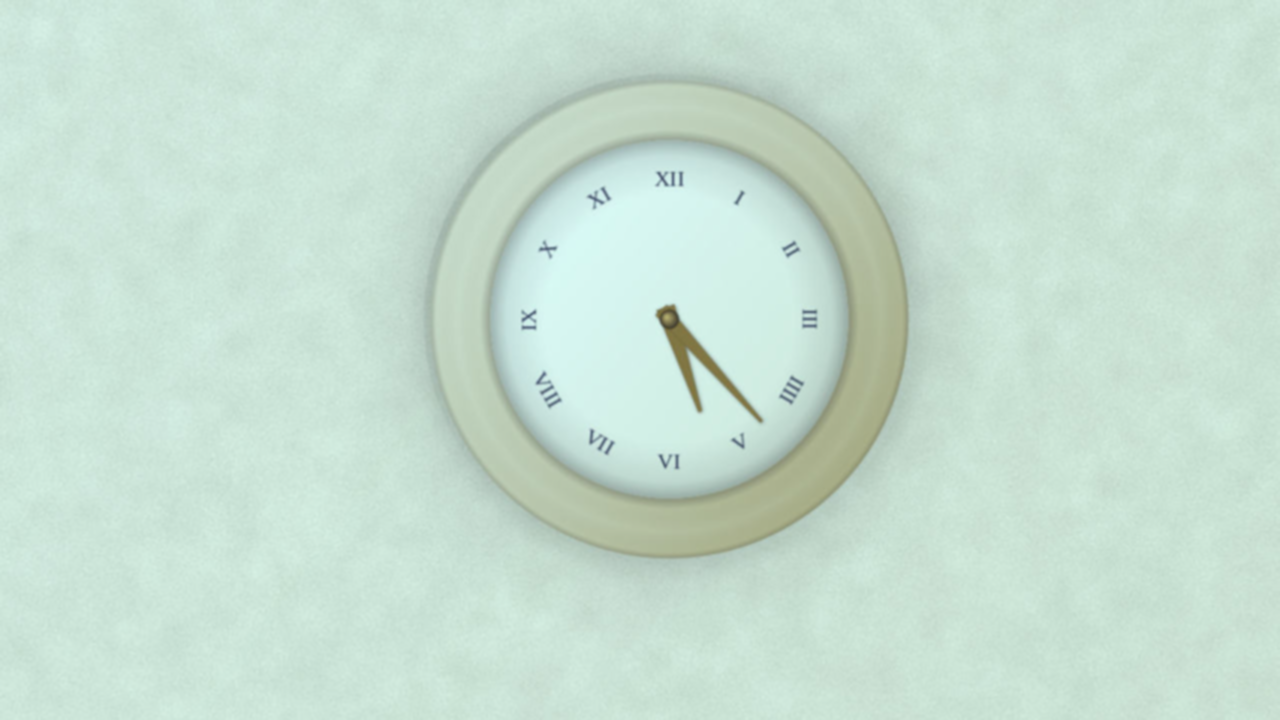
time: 5:23
